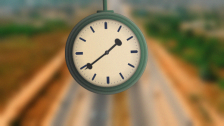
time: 1:39
